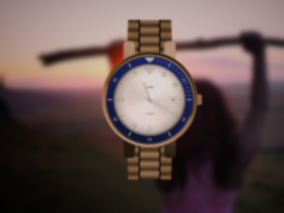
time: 11:20
